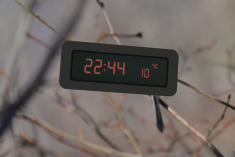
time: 22:44
